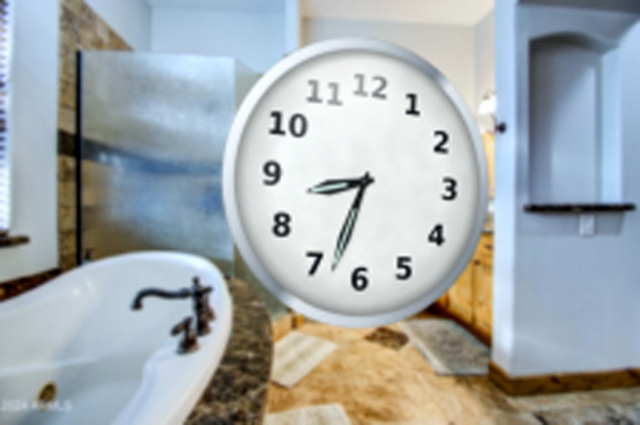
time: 8:33
